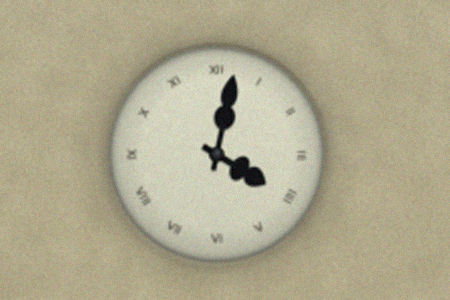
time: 4:02
